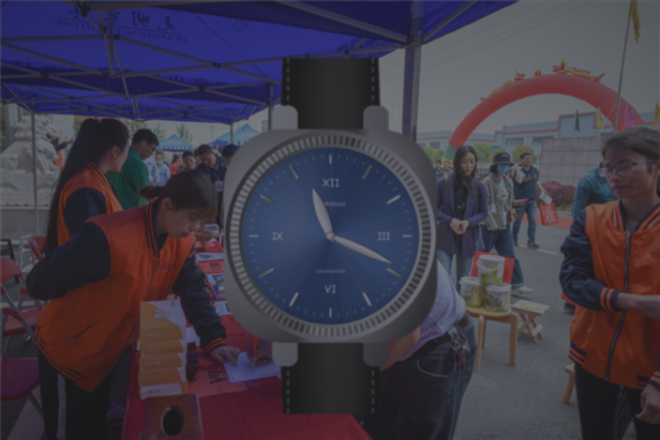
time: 11:19
